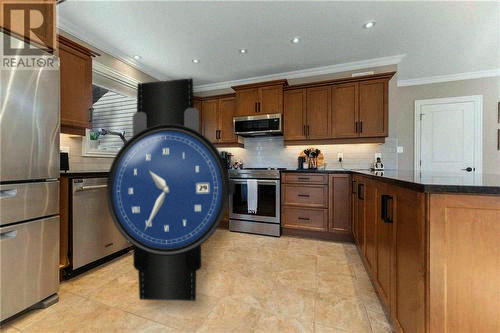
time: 10:35
